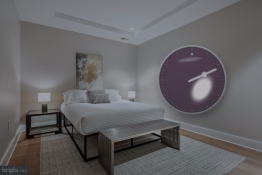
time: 2:11
